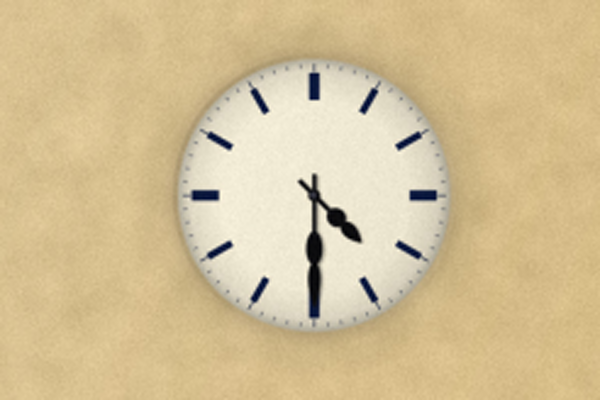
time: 4:30
